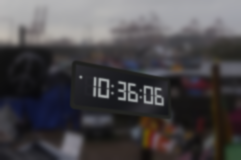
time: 10:36:06
